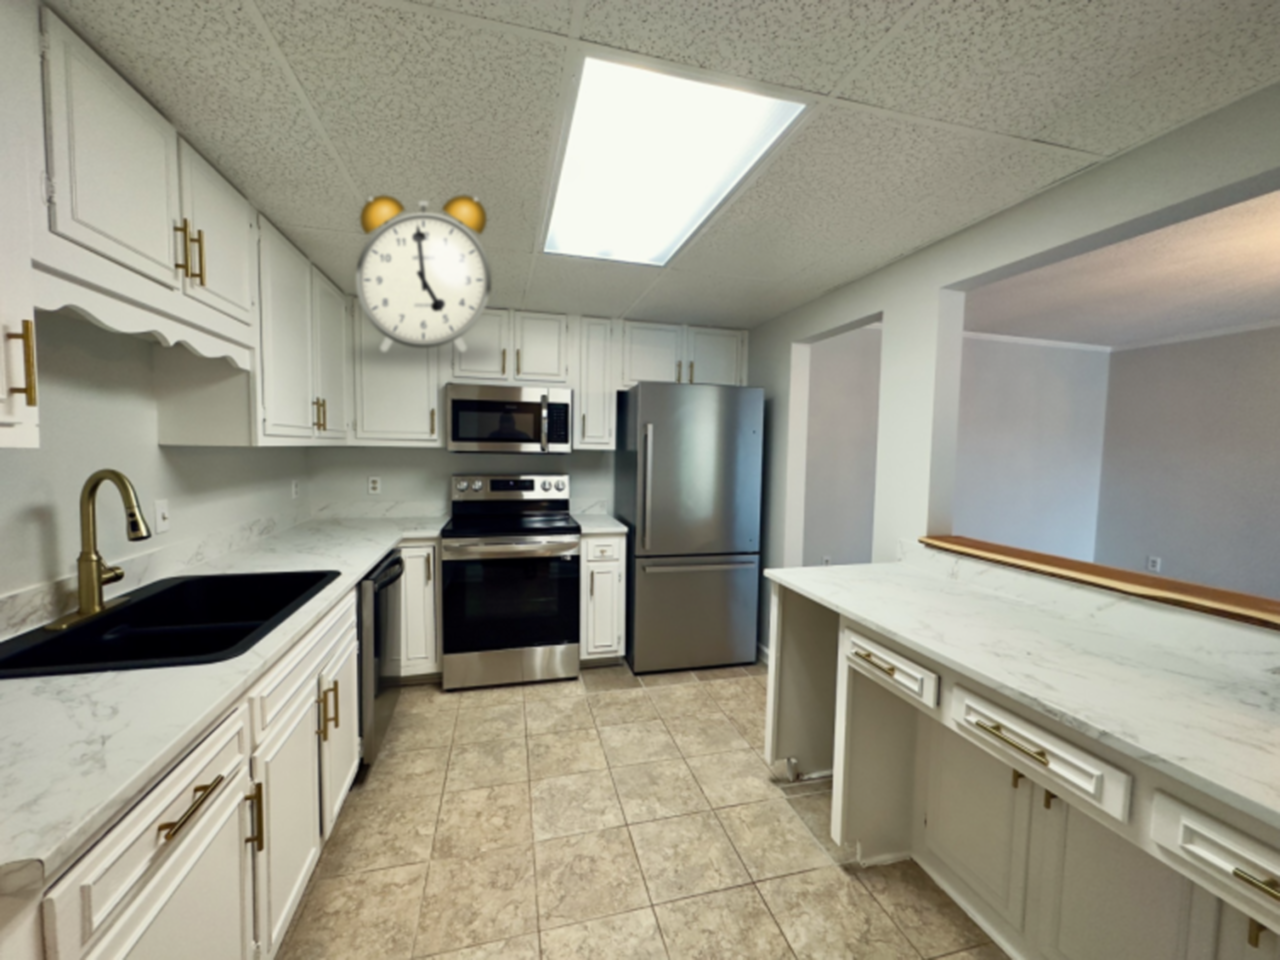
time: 4:59
